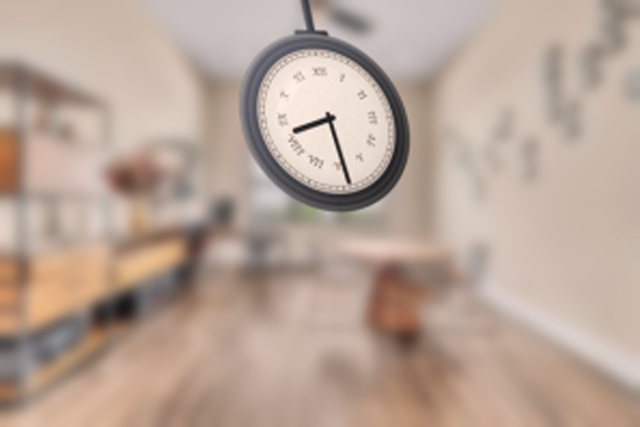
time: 8:29
